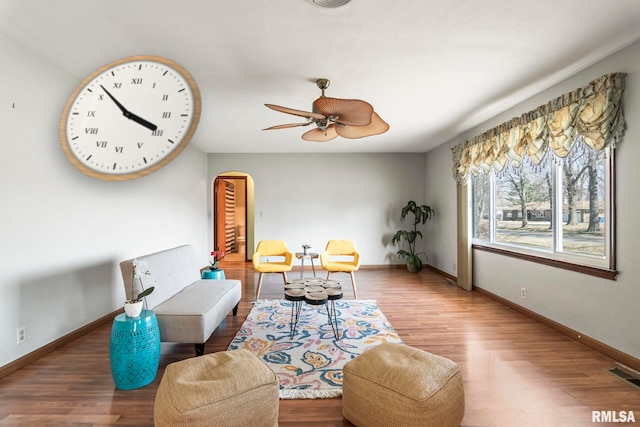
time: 3:52
